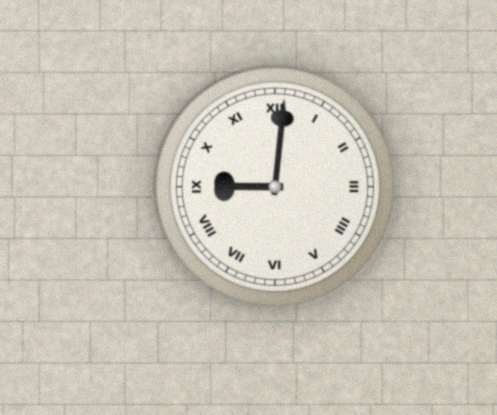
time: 9:01
